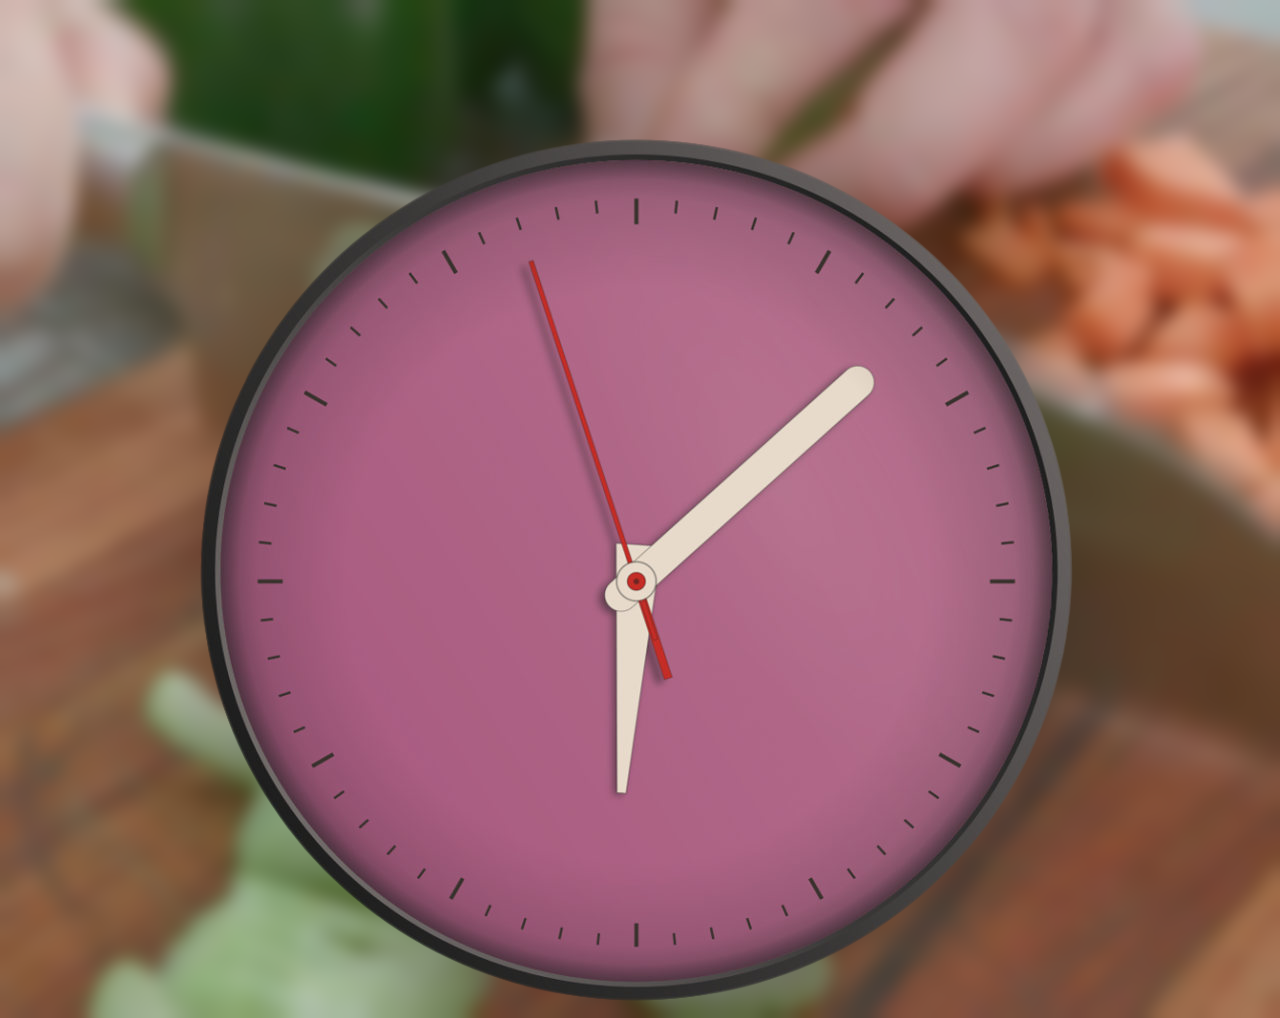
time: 6:07:57
